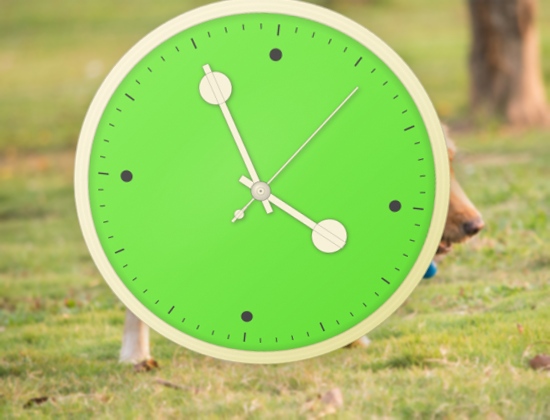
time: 3:55:06
